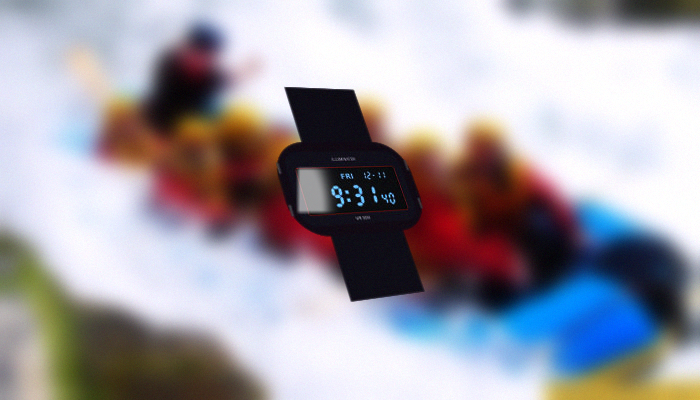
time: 9:31:40
